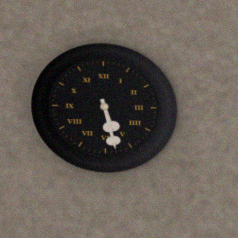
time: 5:28
